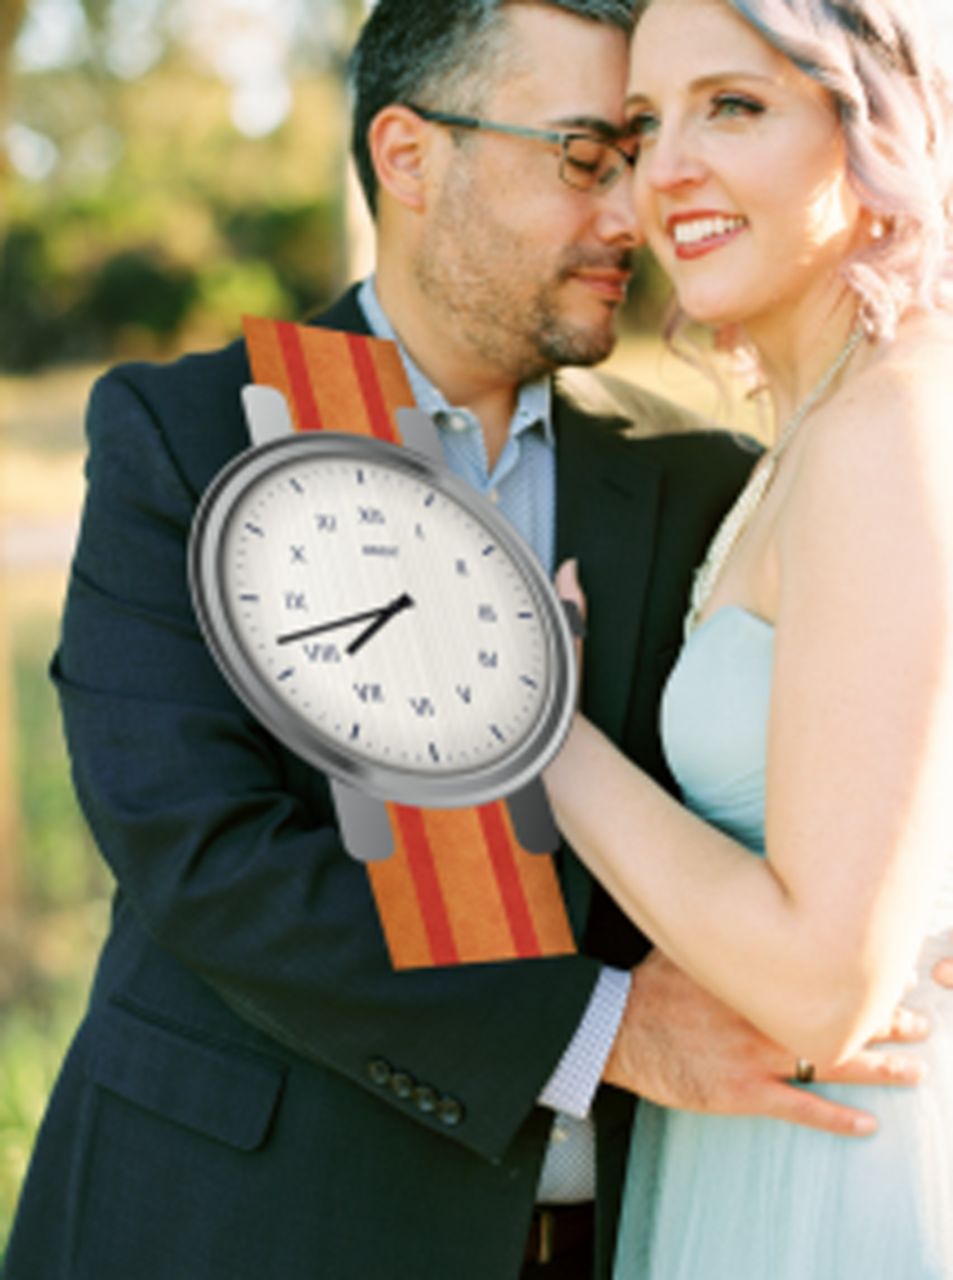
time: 7:42
